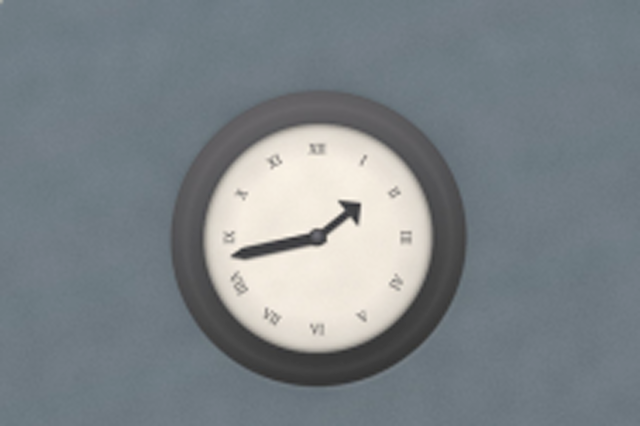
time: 1:43
